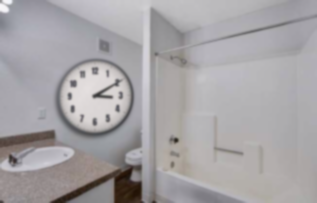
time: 3:10
